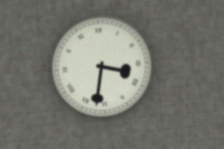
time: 3:32
